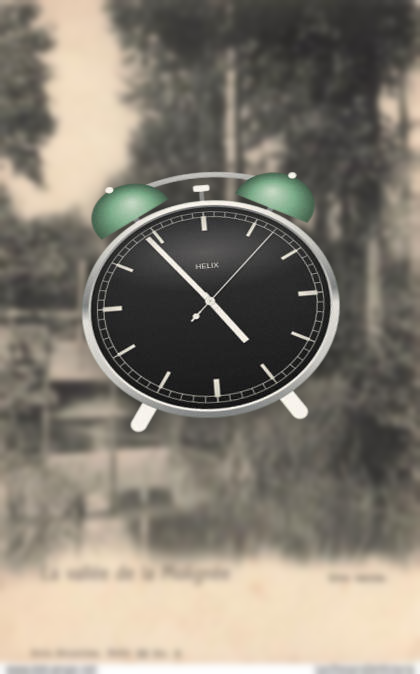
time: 4:54:07
